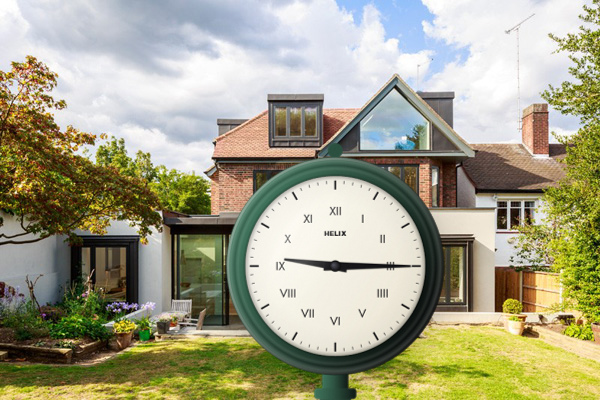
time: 9:15
